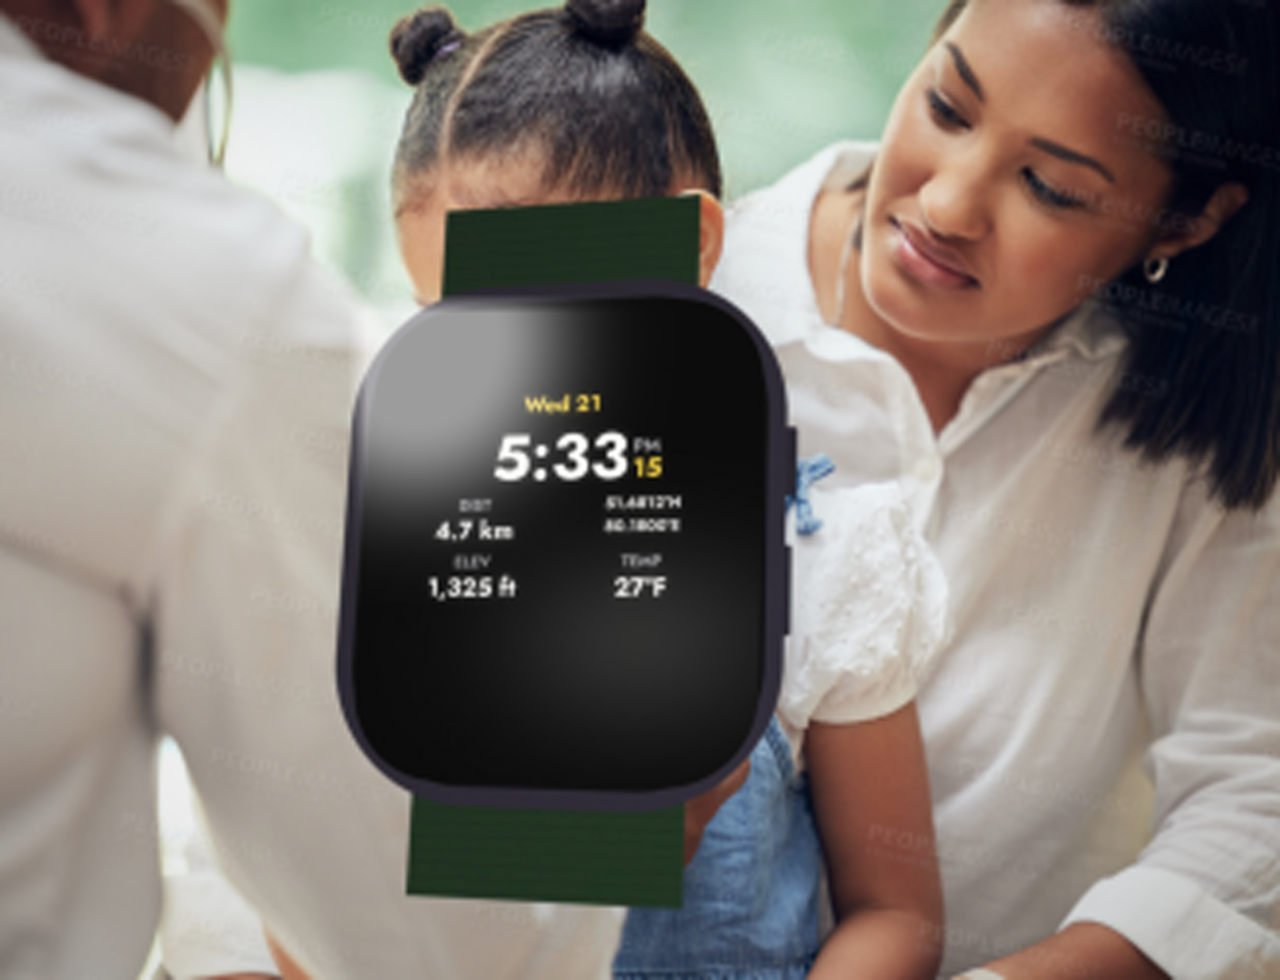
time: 5:33
